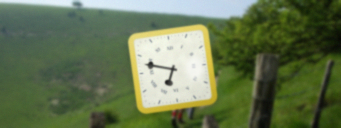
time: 6:48
